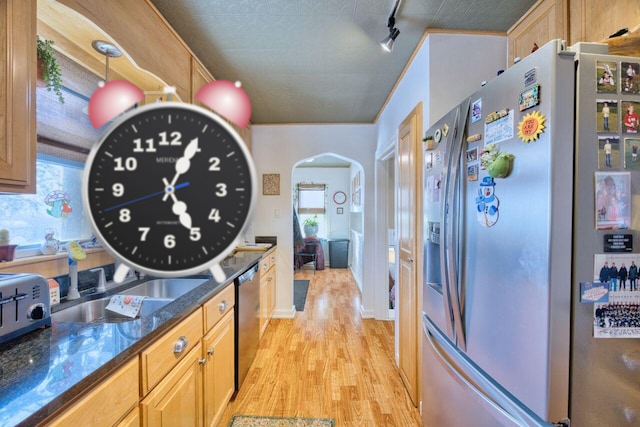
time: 5:04:42
